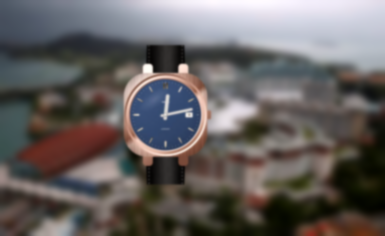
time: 12:13
